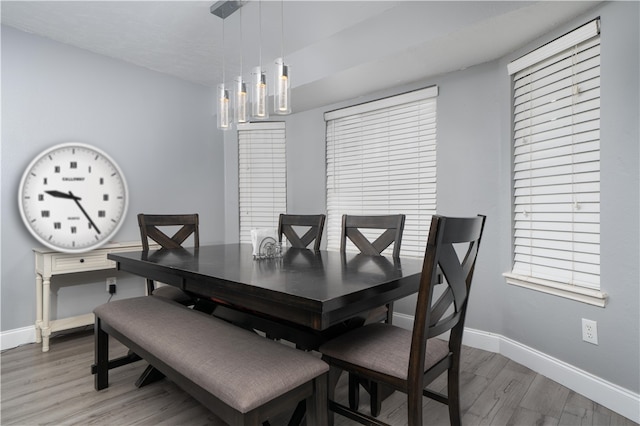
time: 9:24
